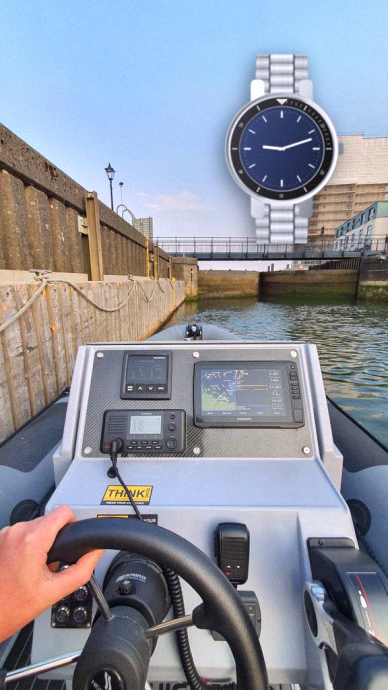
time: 9:12
